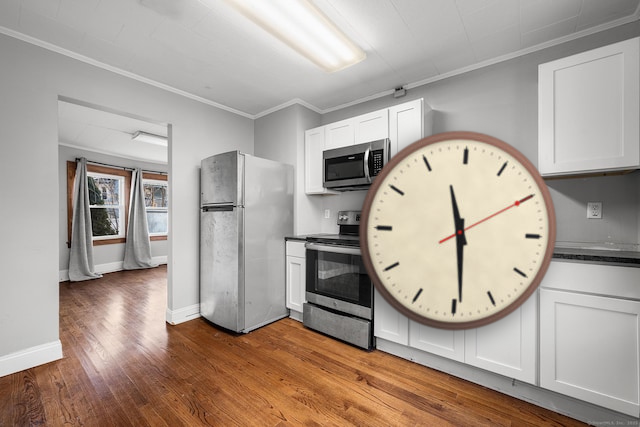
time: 11:29:10
